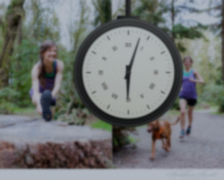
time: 6:03
